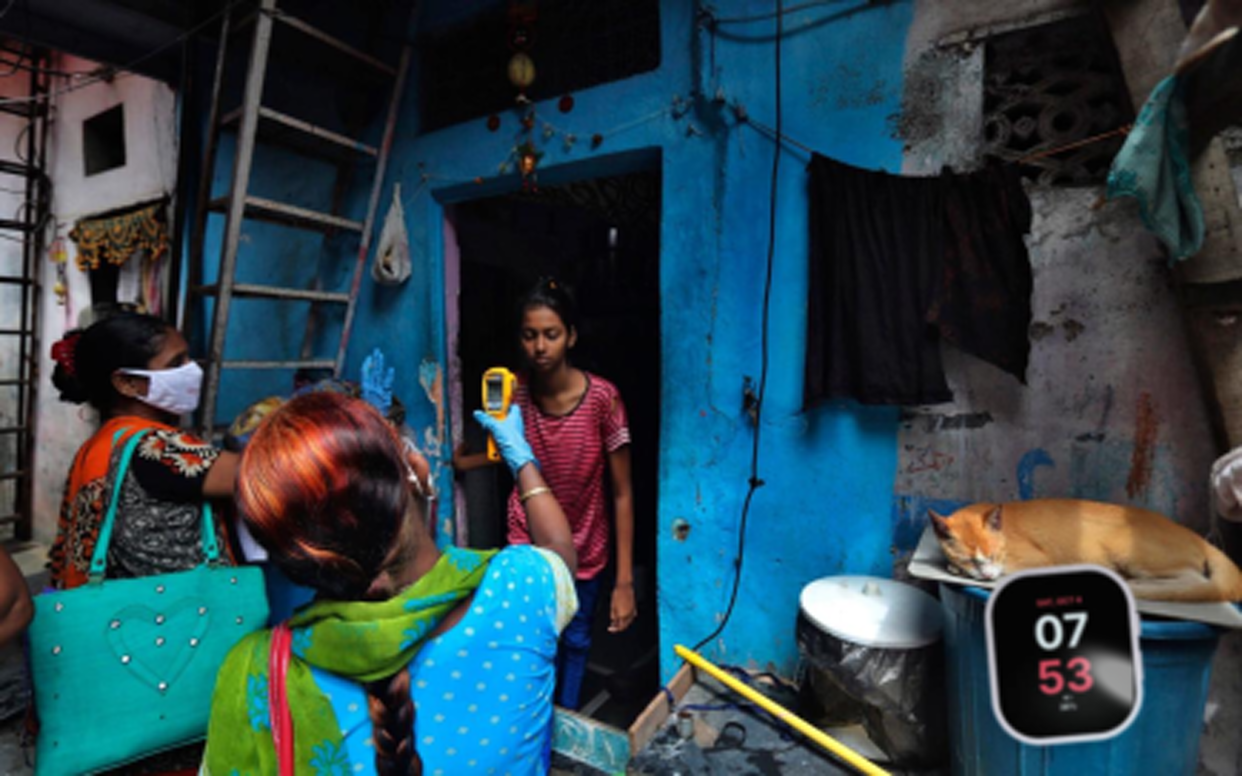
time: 7:53
